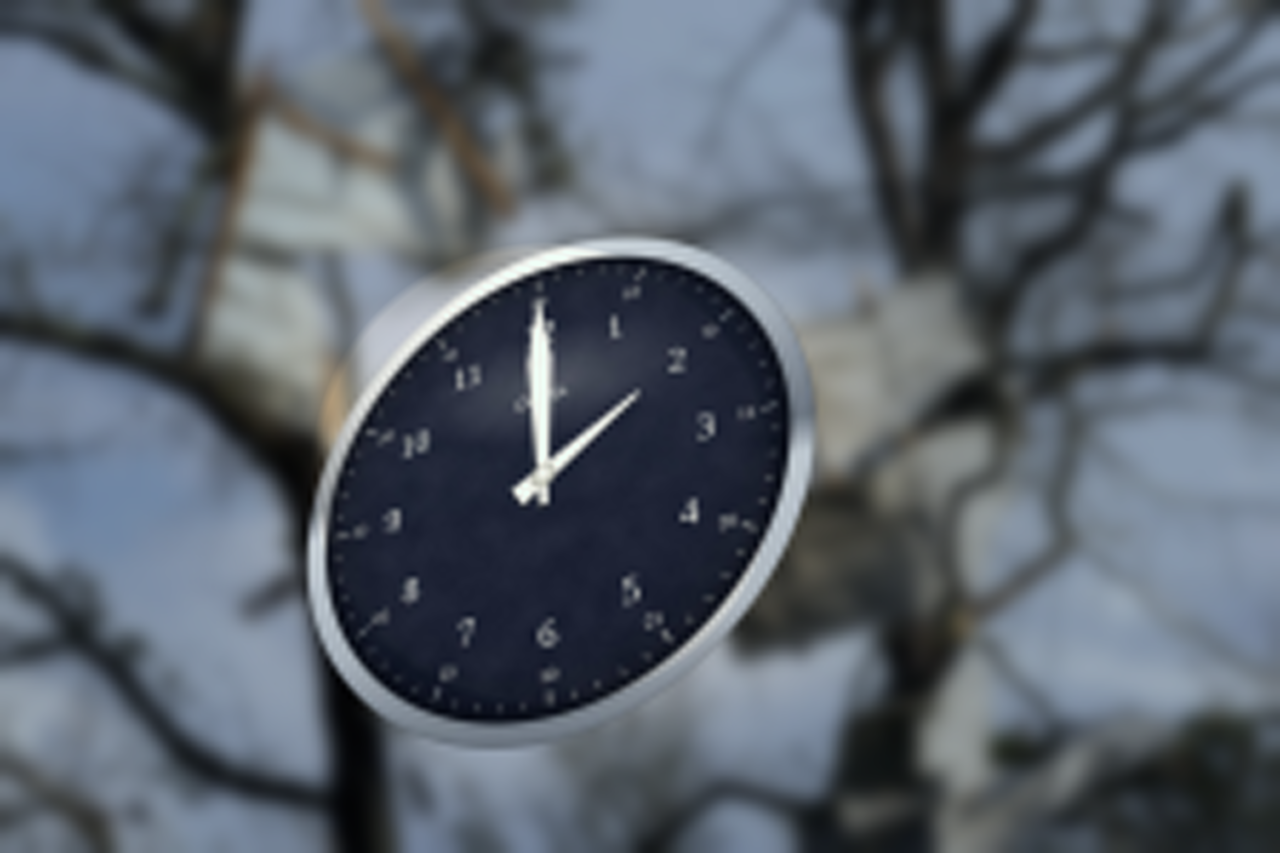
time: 2:00
